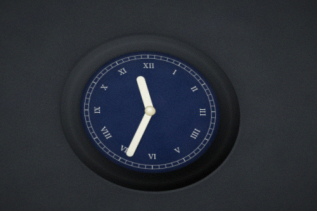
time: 11:34
